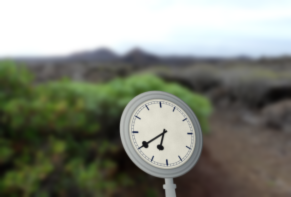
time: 6:40
